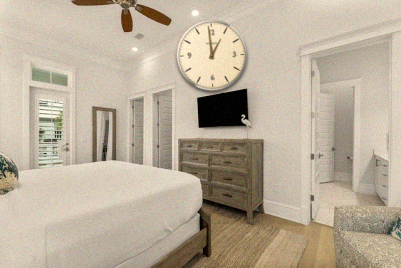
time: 12:59
